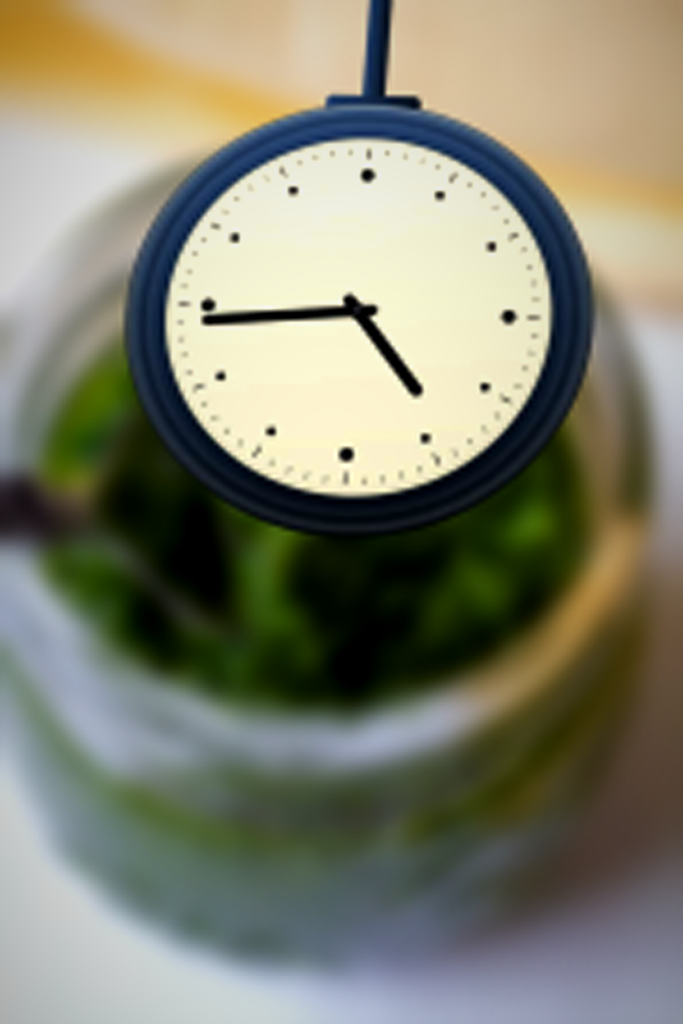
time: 4:44
